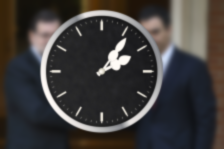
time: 2:06
